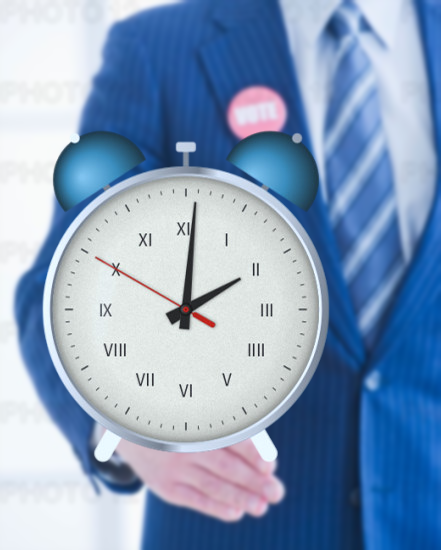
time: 2:00:50
